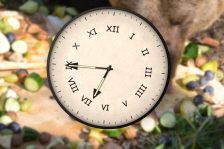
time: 6:45
